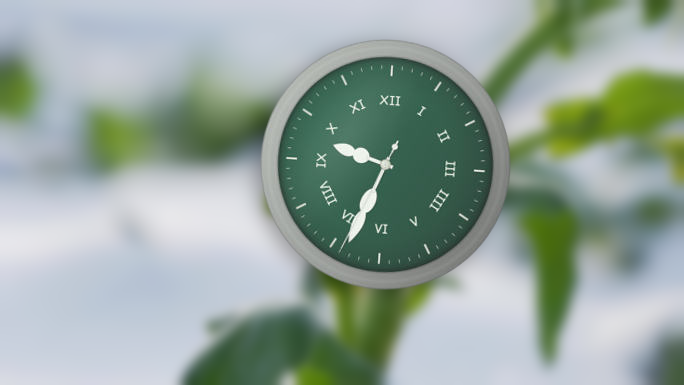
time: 9:33:34
